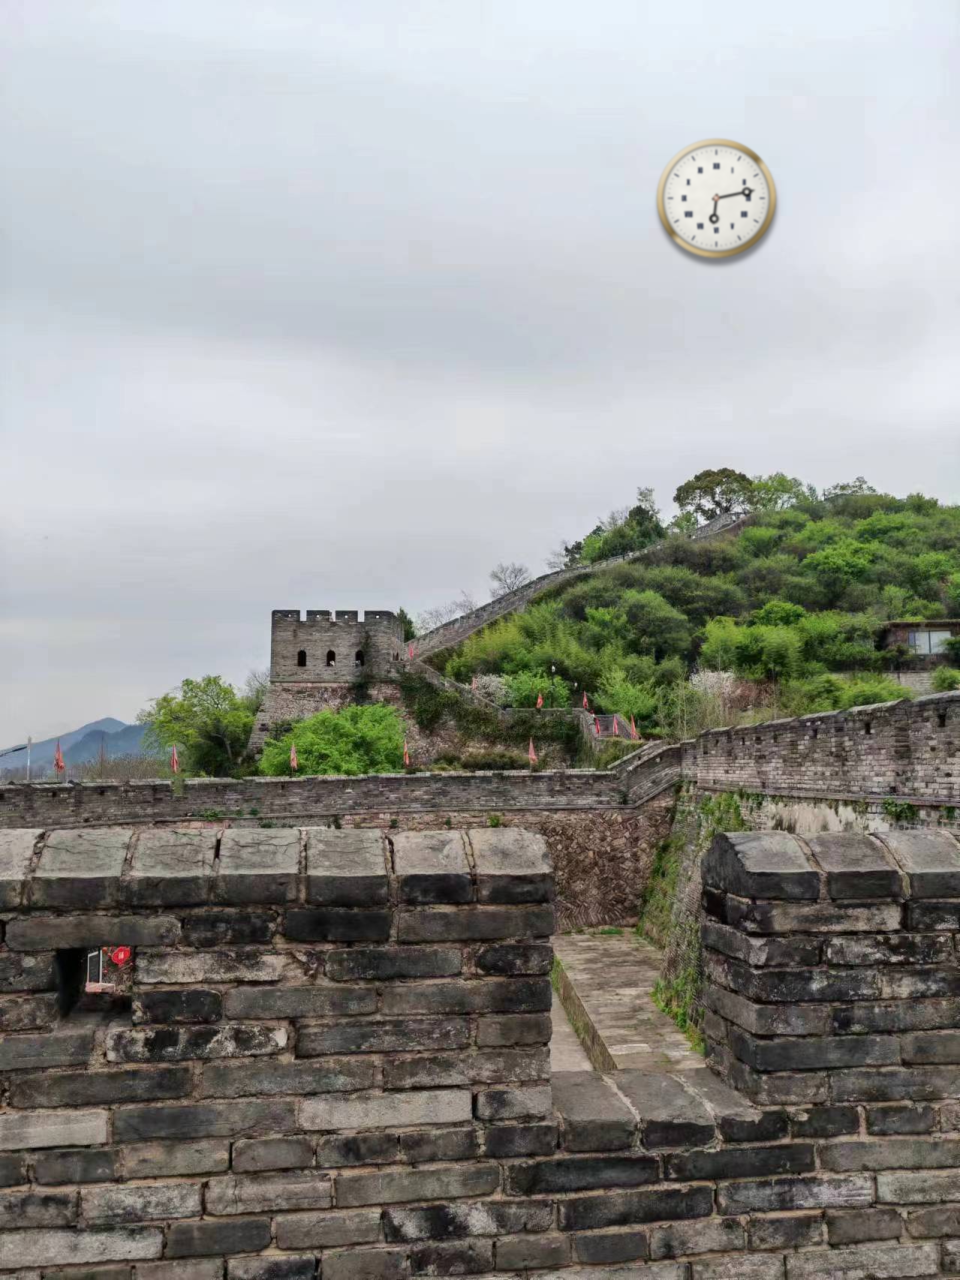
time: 6:13
